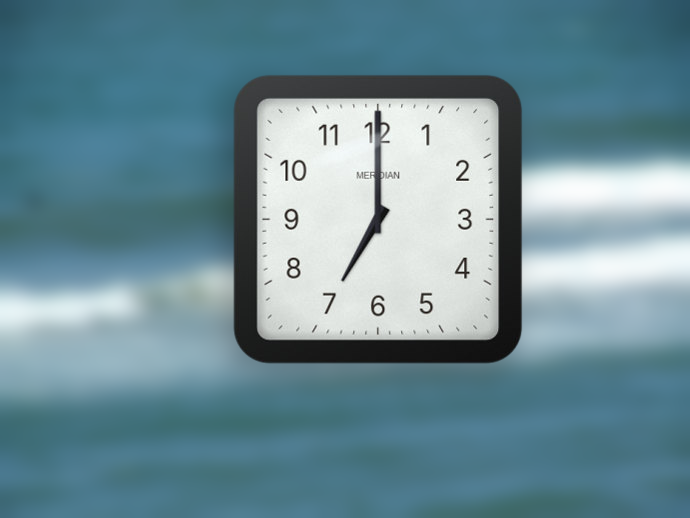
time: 7:00
